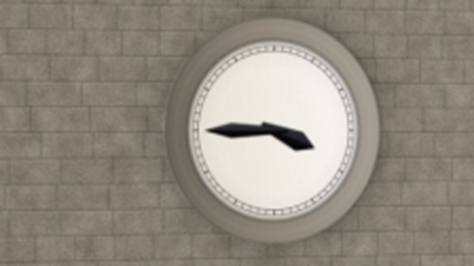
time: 3:45
